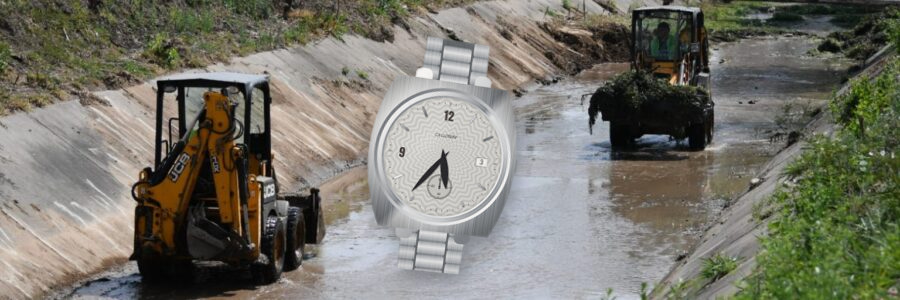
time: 5:36
